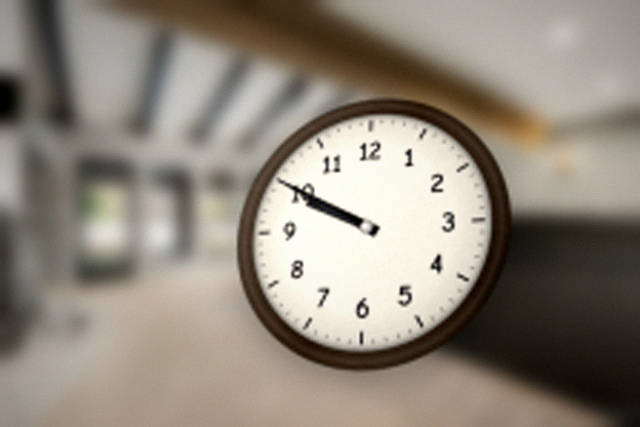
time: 9:50
